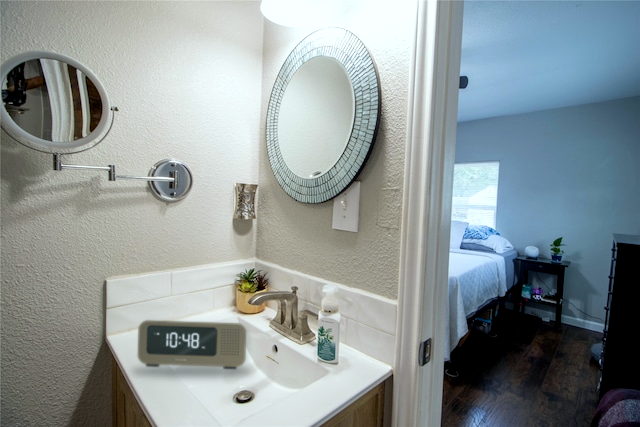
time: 10:48
